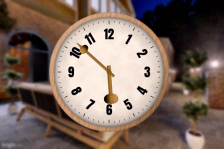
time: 5:52
